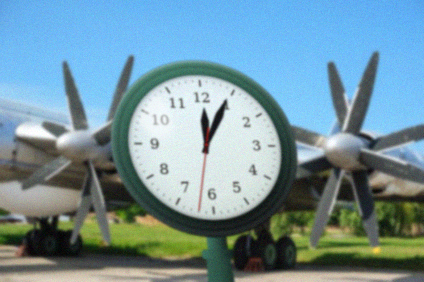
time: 12:04:32
